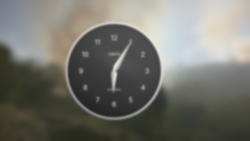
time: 6:05
